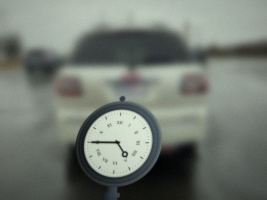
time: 4:45
